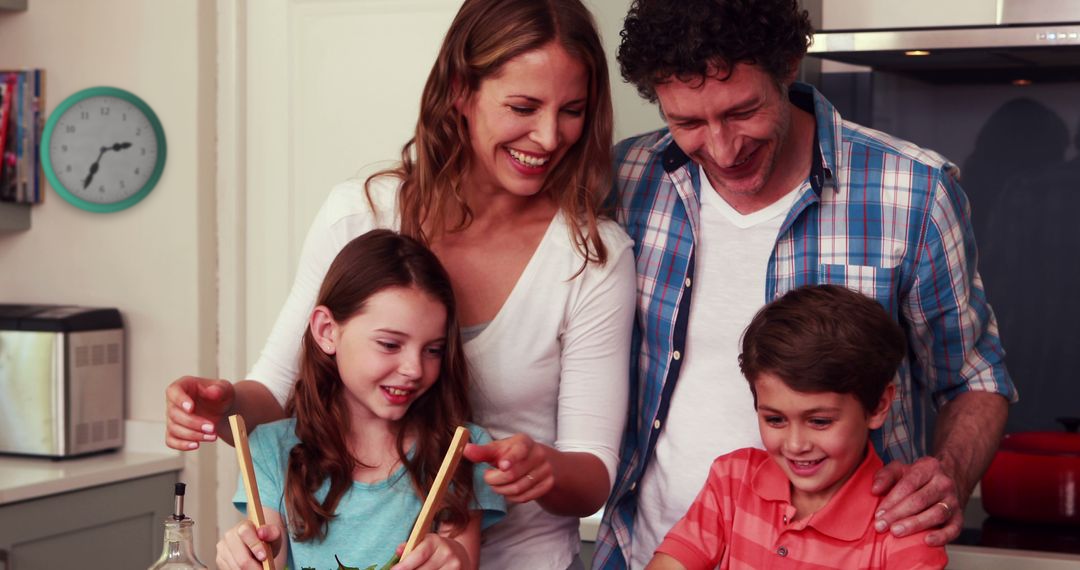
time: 2:34
